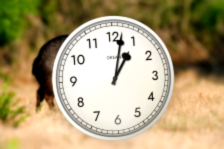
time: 1:02
